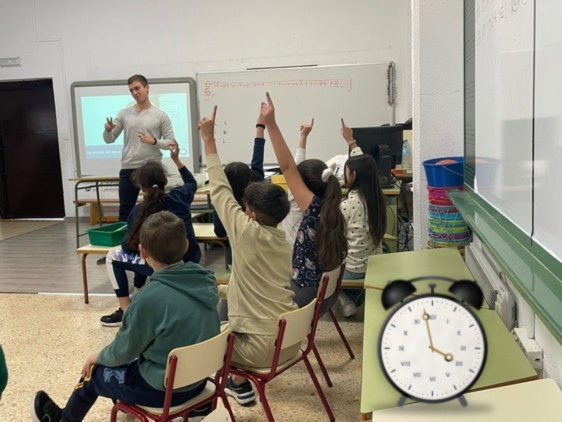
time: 3:58
